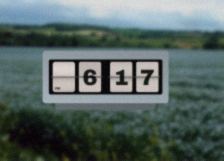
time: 6:17
